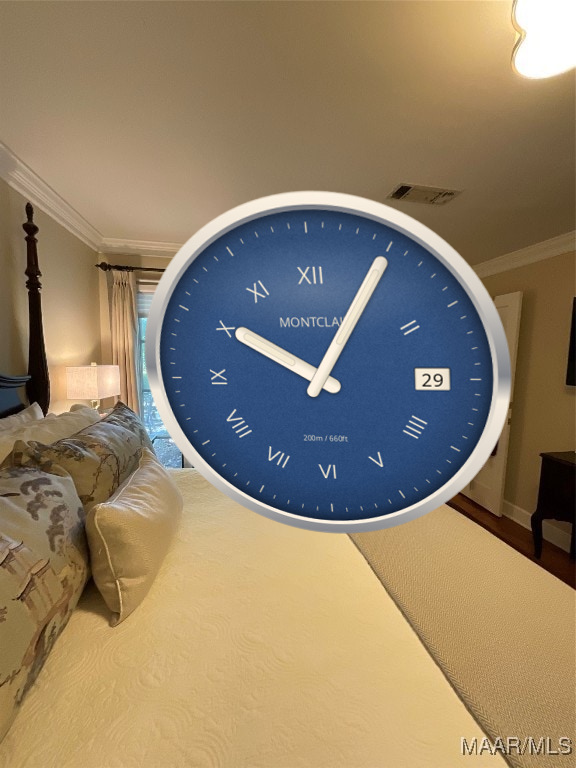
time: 10:05
